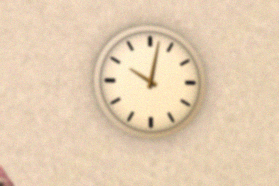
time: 10:02
